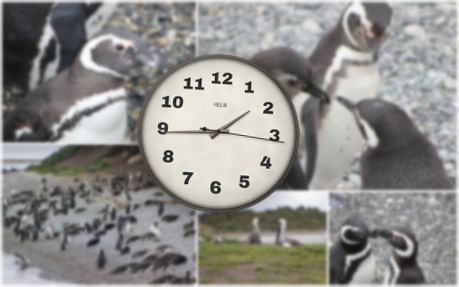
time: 1:44:16
